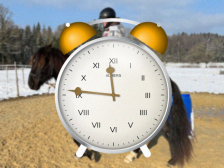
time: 11:46
